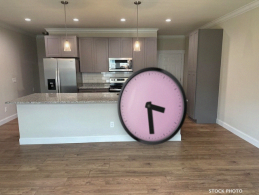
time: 3:29
